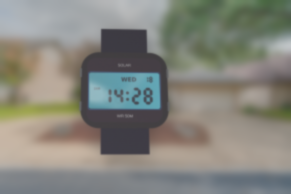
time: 14:28
